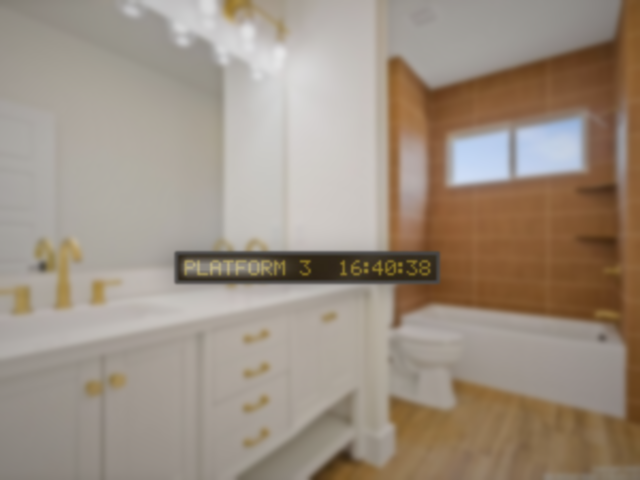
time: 16:40:38
